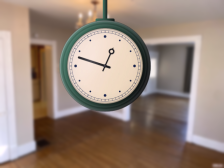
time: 12:48
